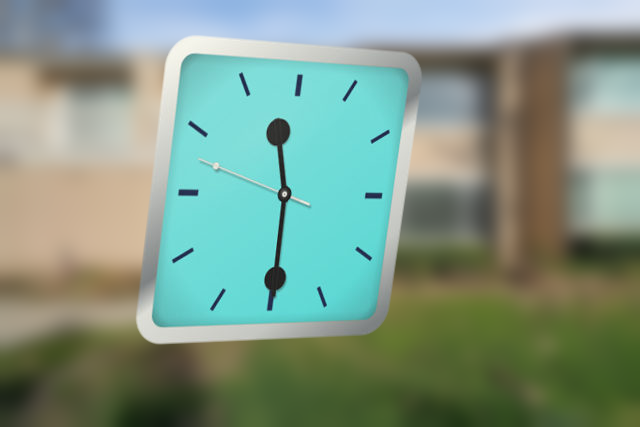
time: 11:29:48
